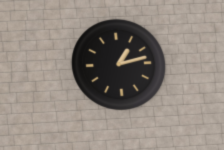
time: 1:13
